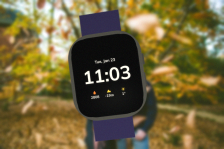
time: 11:03
